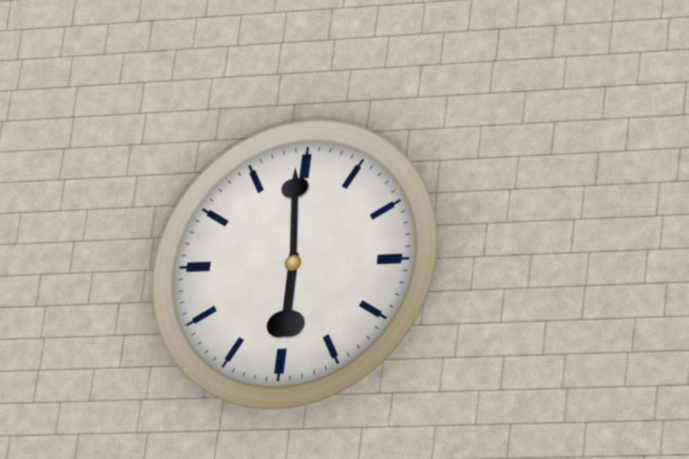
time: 5:59
